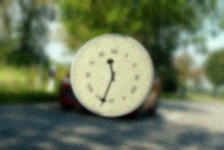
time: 11:33
